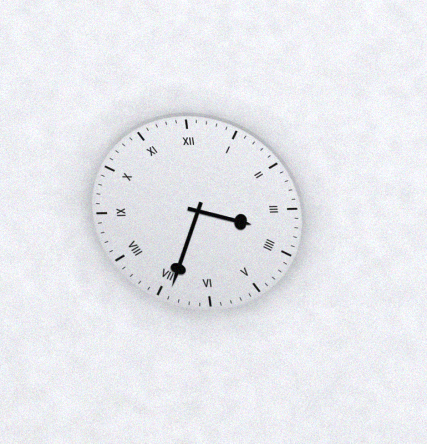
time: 3:34
